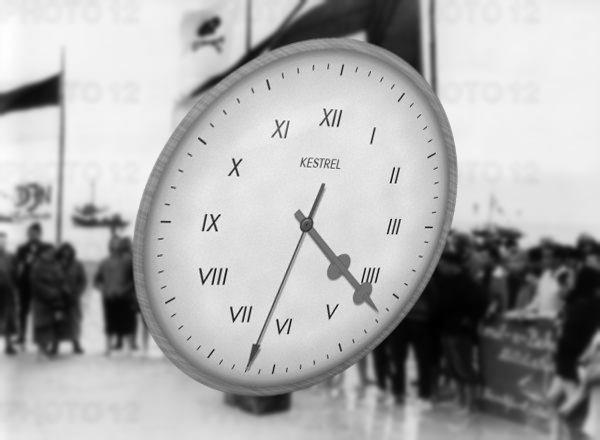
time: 4:21:32
